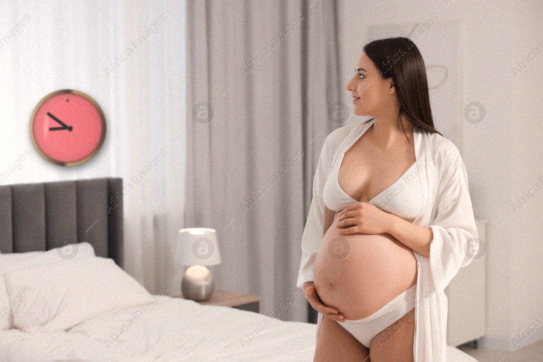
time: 8:51
